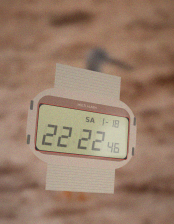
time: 22:22:46
